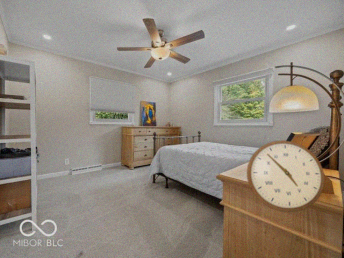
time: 4:53
